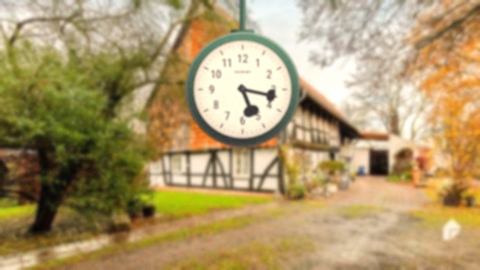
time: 5:17
